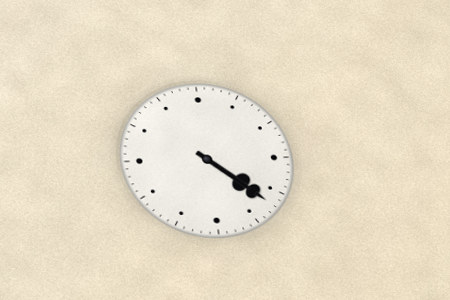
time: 4:22
